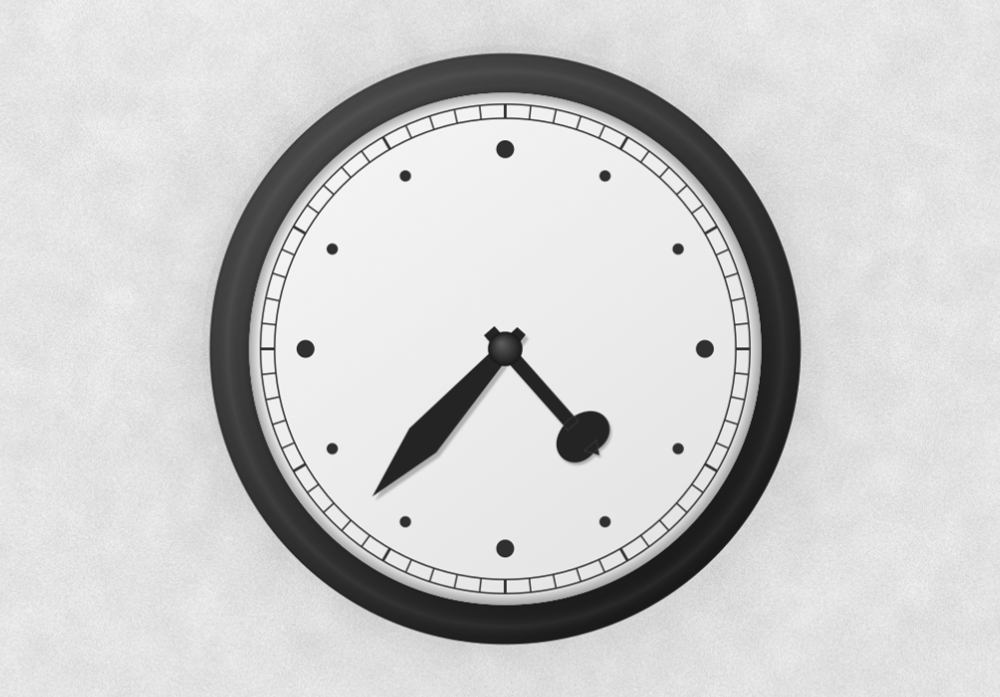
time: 4:37
